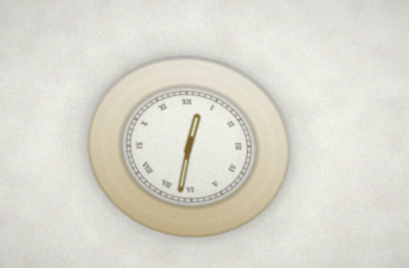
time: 12:32
